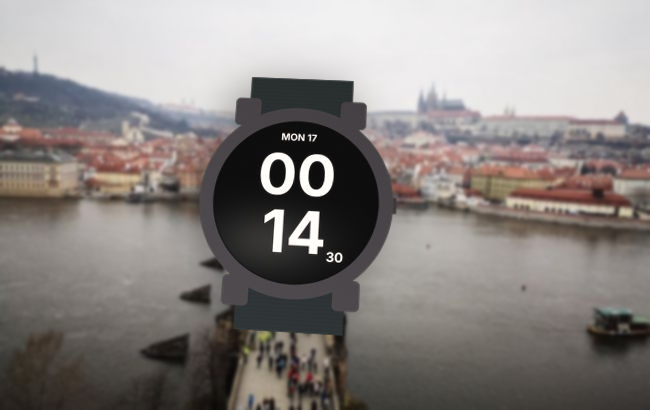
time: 0:14:30
